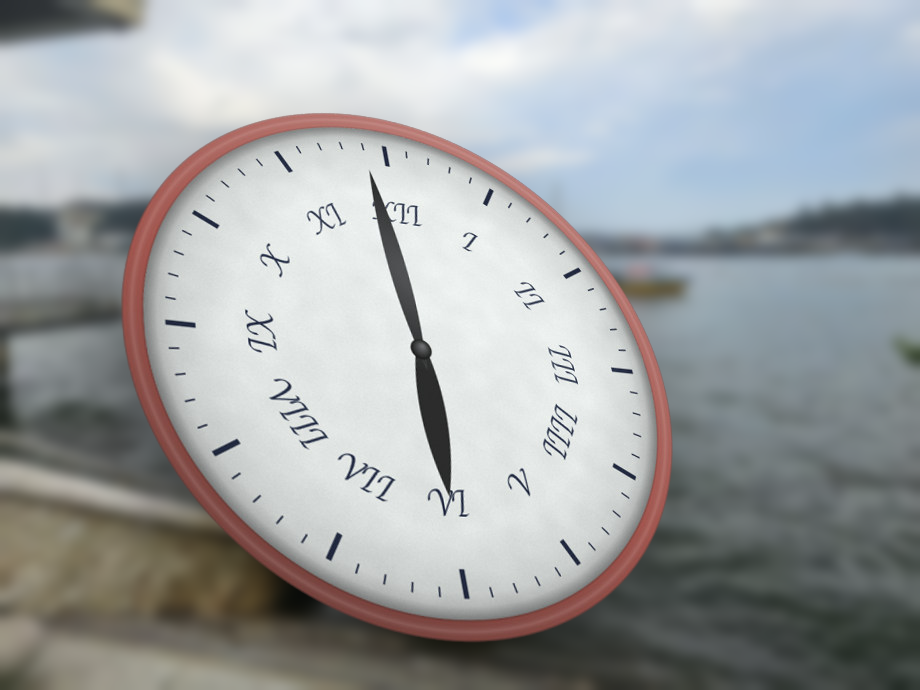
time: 5:59
